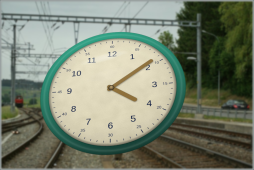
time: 4:09
